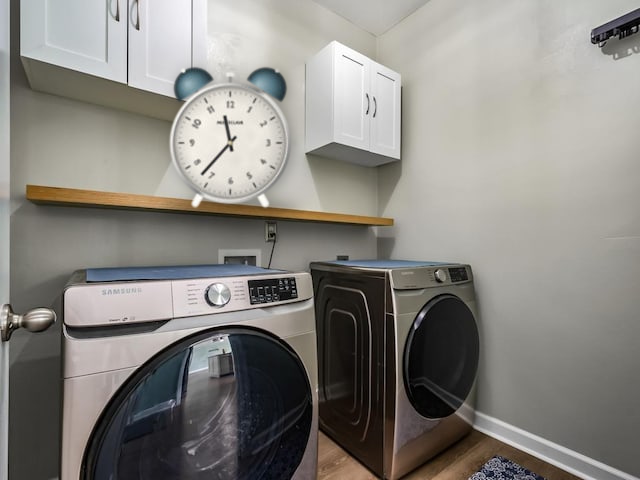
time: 11:37
